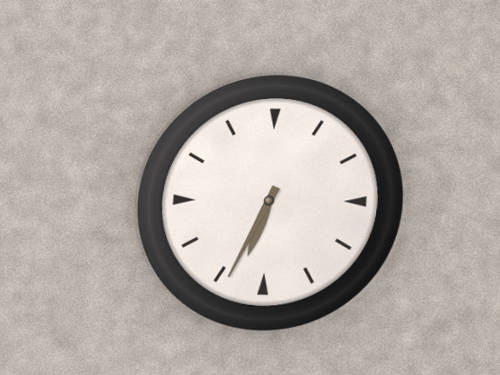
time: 6:34
